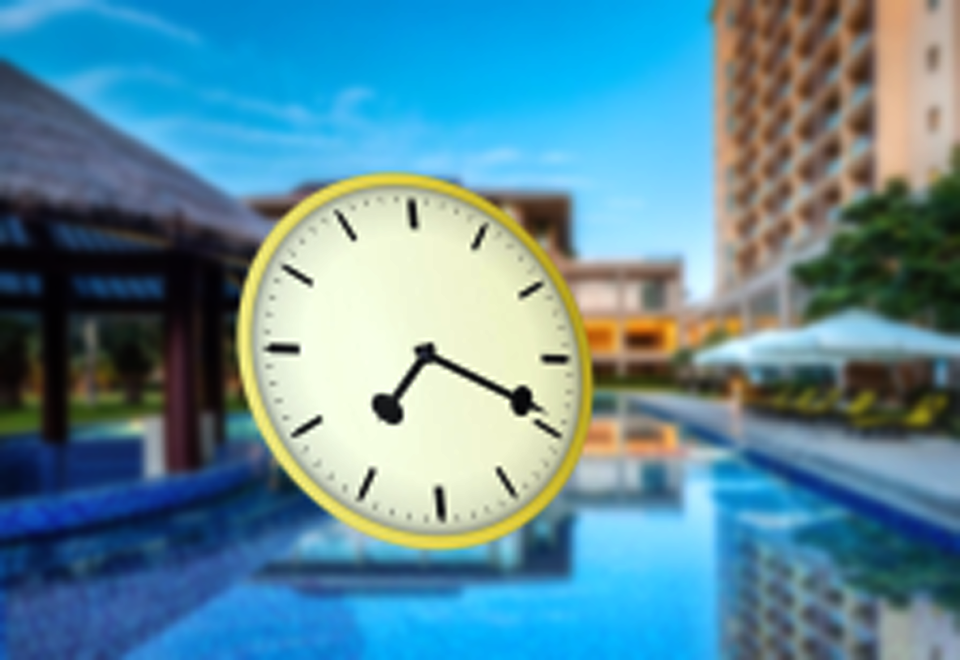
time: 7:19
